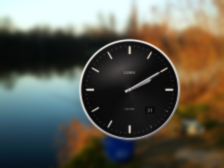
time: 2:10
